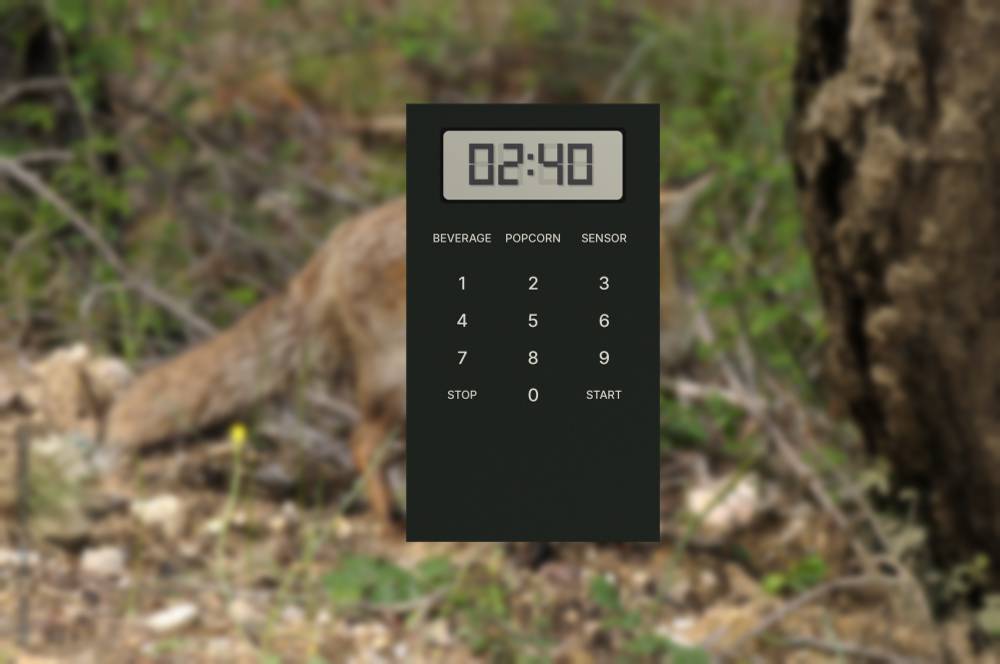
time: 2:40
